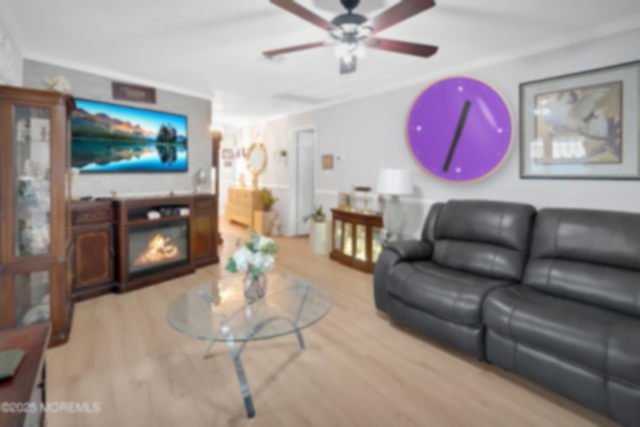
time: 12:33
